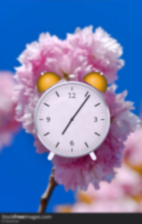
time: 7:06
